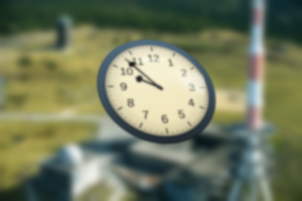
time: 9:53
